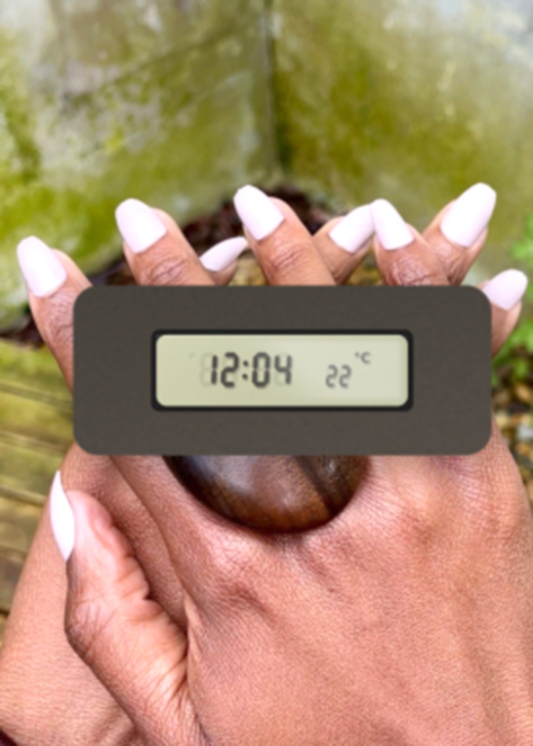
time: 12:04
